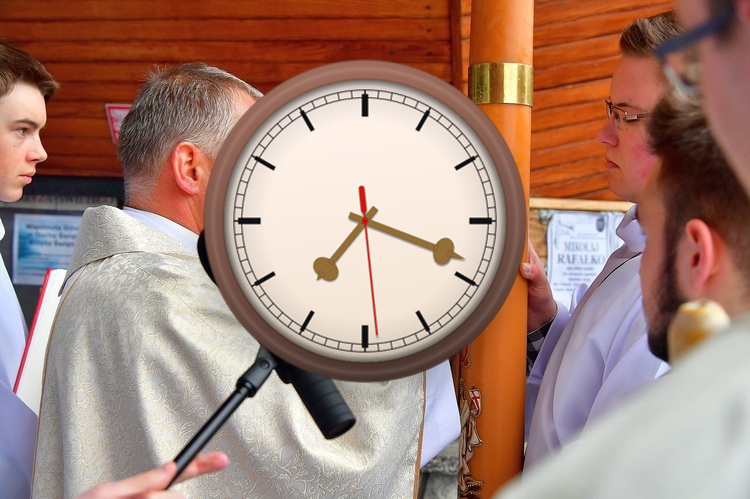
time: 7:18:29
